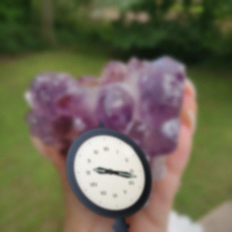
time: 9:17
